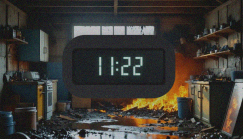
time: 11:22
